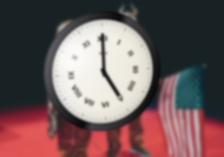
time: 5:00
